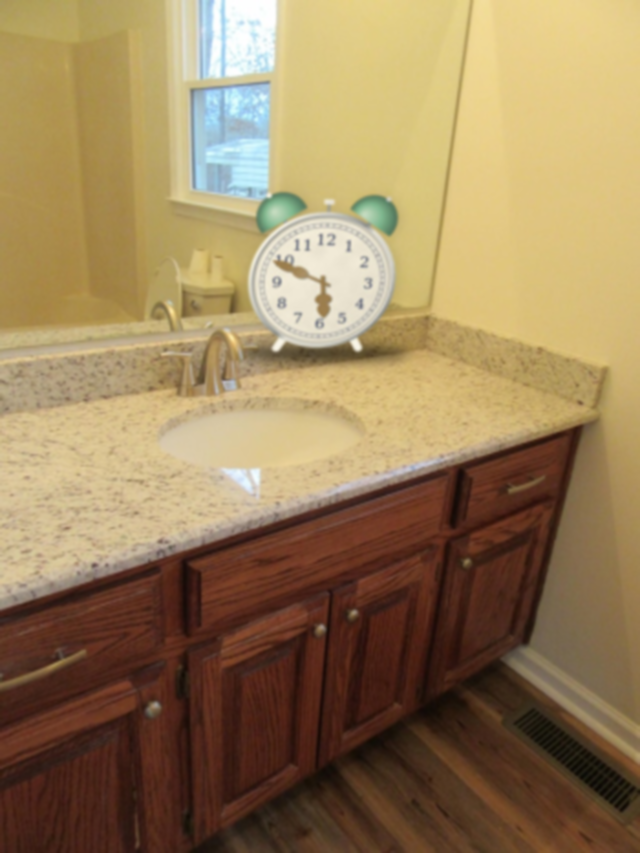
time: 5:49
